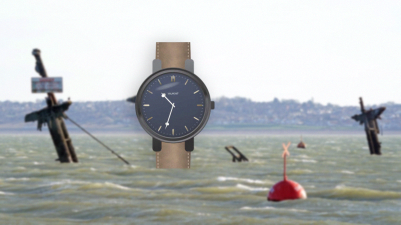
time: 10:33
